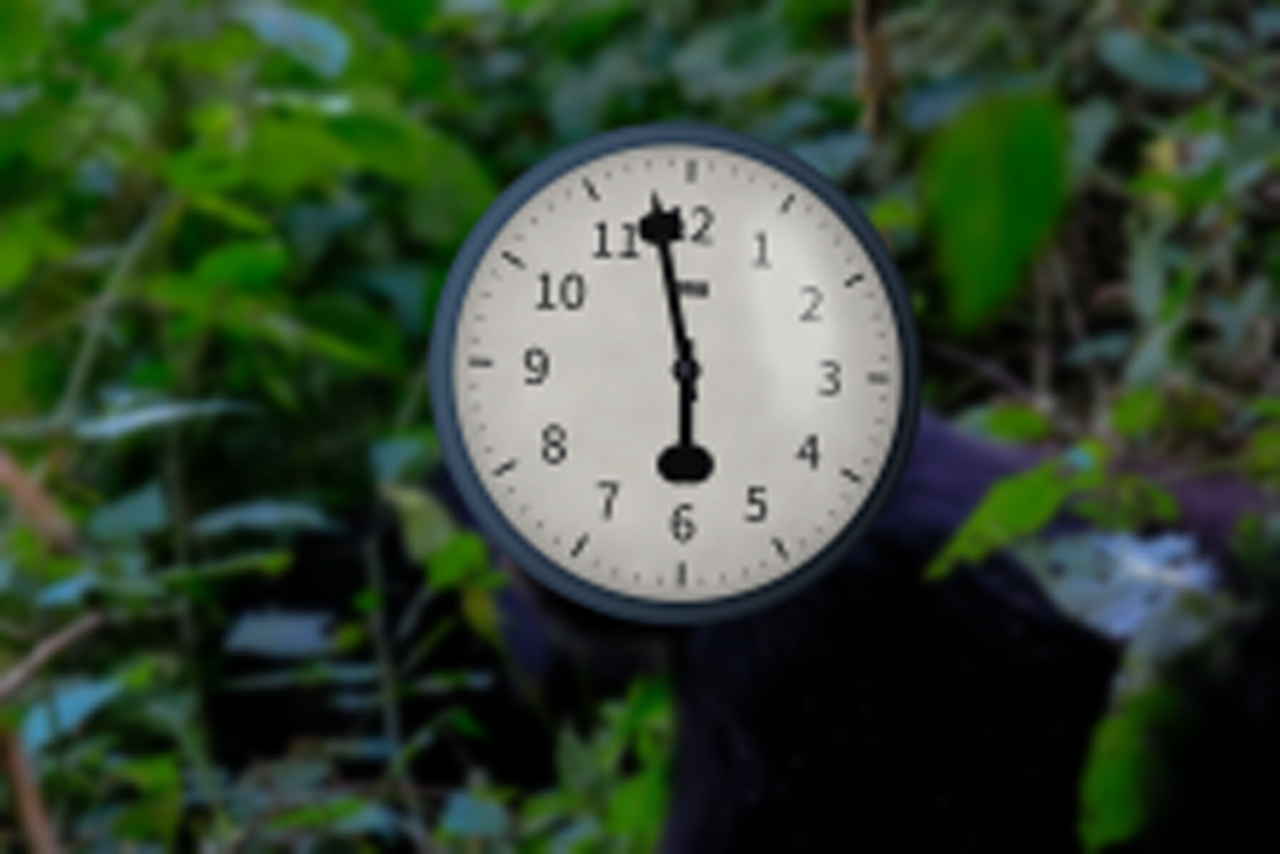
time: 5:58
